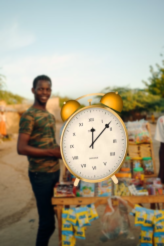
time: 12:08
